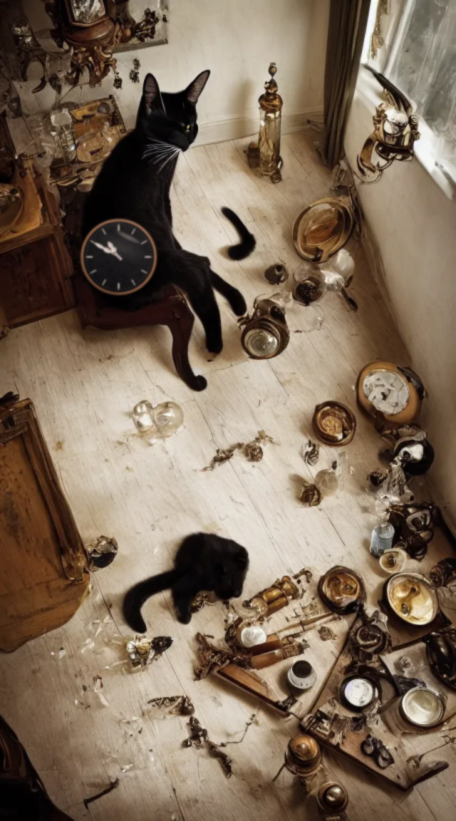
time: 10:50
